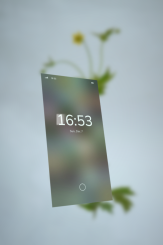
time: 16:53
